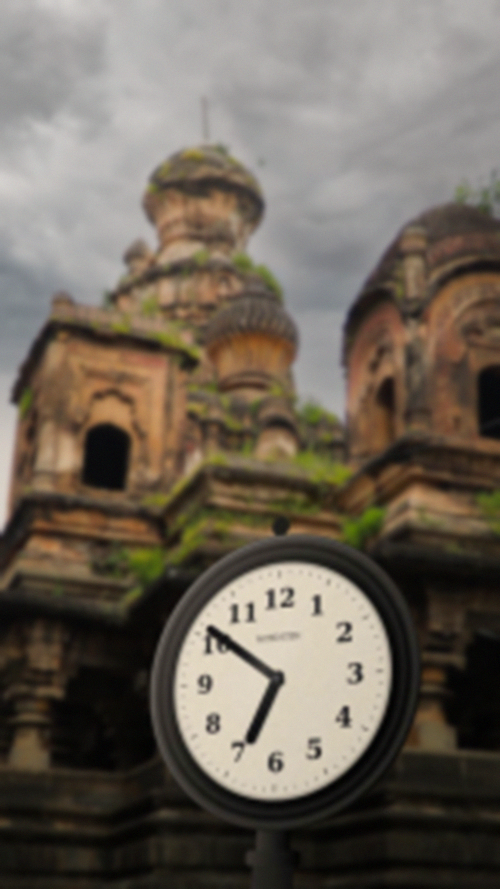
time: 6:51
